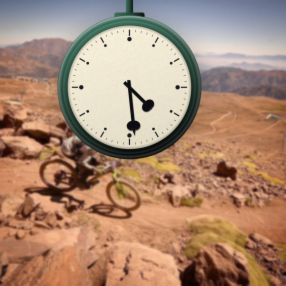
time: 4:29
